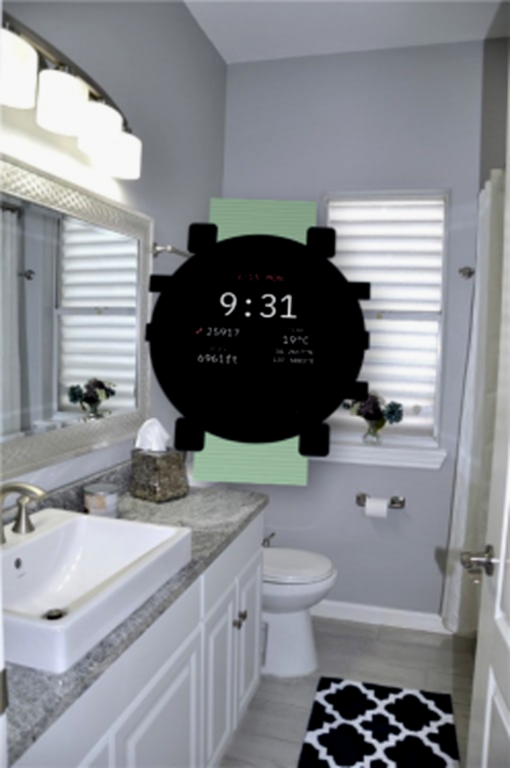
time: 9:31
